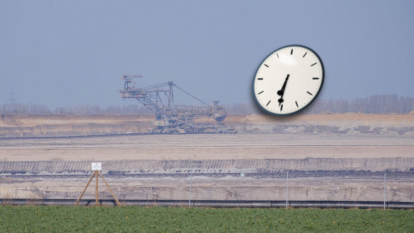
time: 6:31
